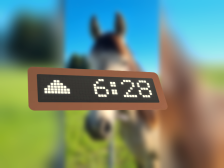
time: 6:28
